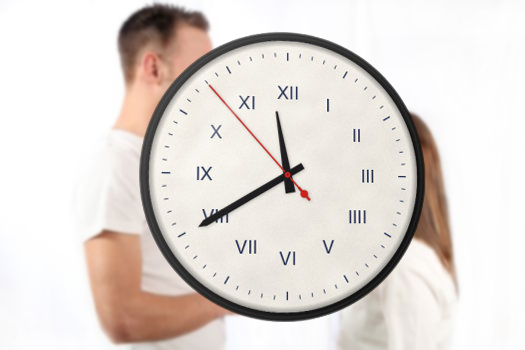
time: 11:39:53
